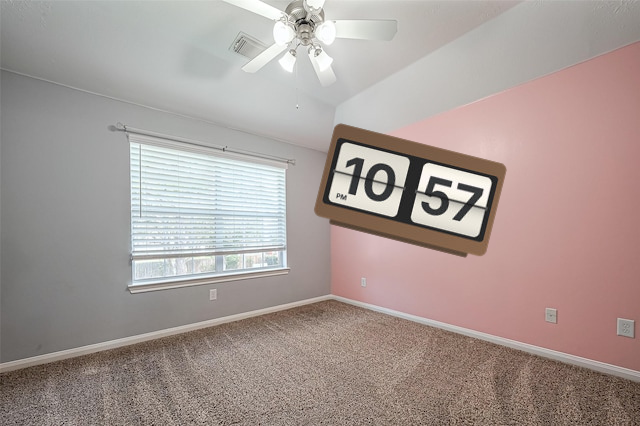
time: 10:57
